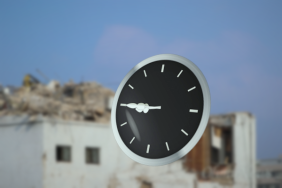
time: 8:45
